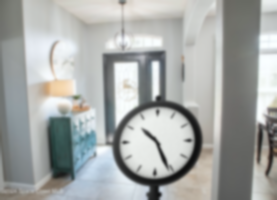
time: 10:26
